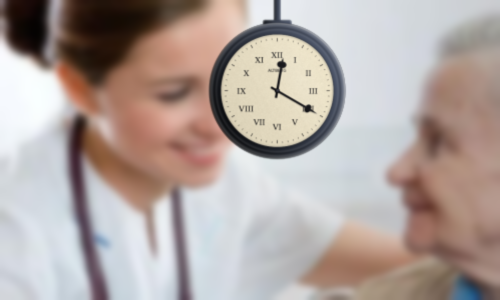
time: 12:20
